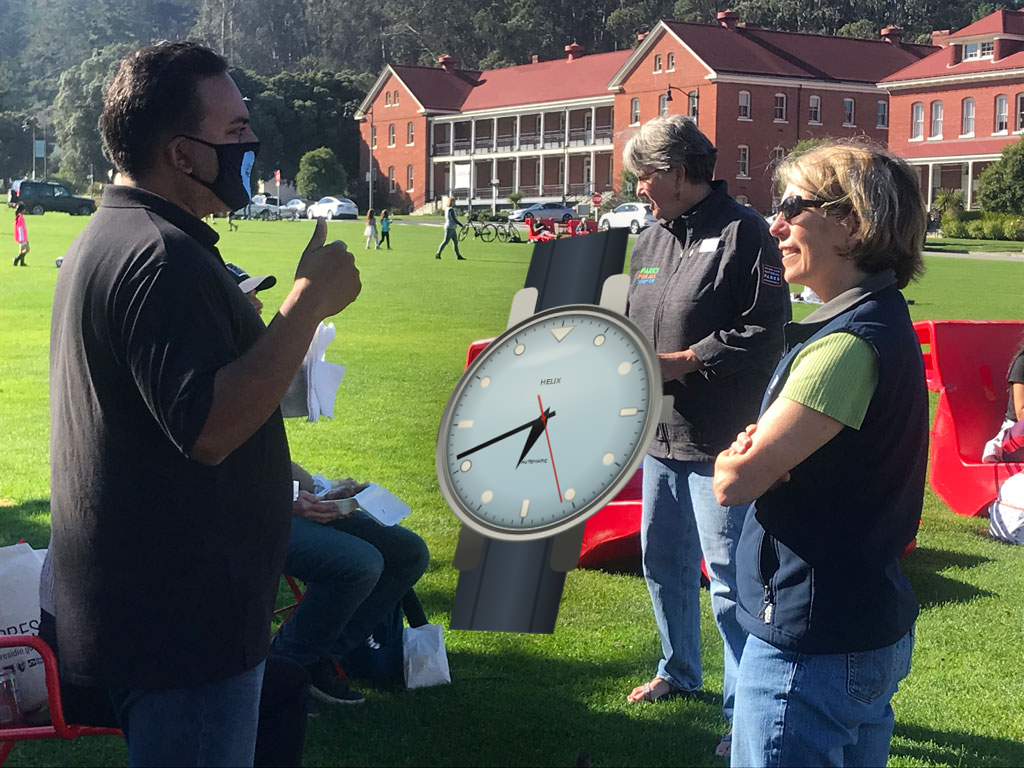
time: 6:41:26
